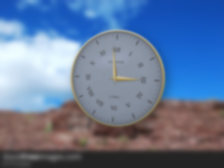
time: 2:59
